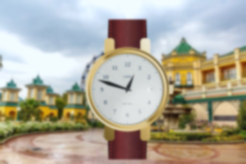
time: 12:48
